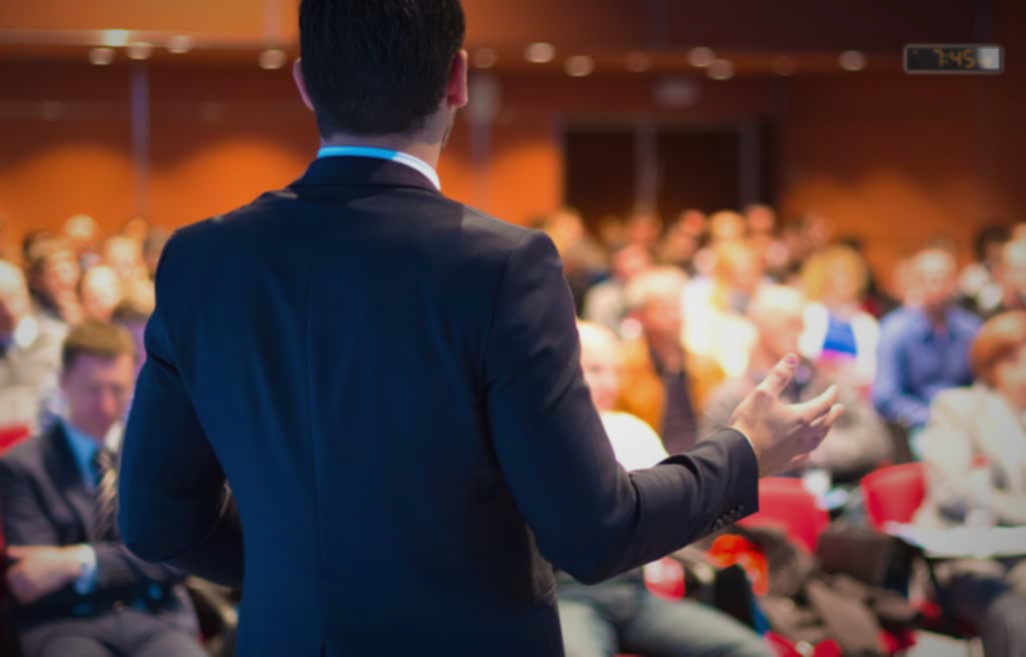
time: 7:45
